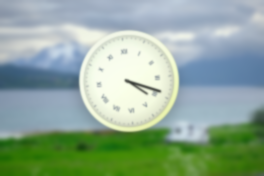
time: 4:19
